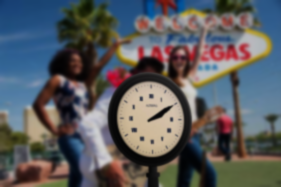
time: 2:10
